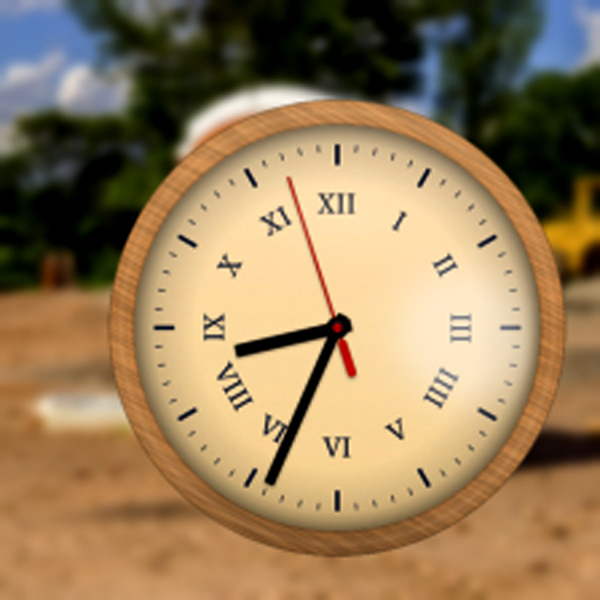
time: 8:33:57
